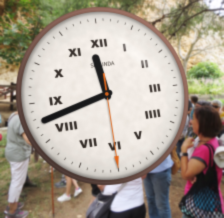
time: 11:42:30
